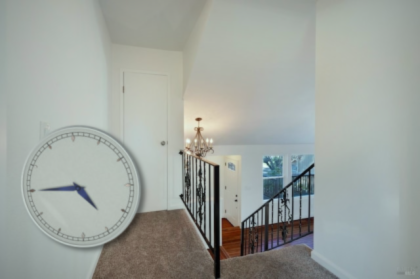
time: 4:45
